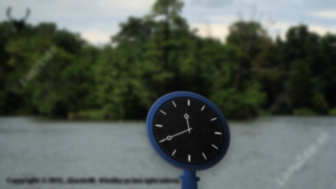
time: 11:40
